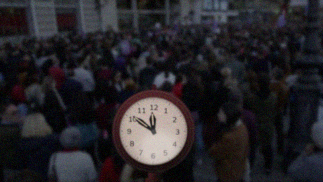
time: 11:51
